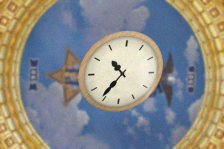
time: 10:36
